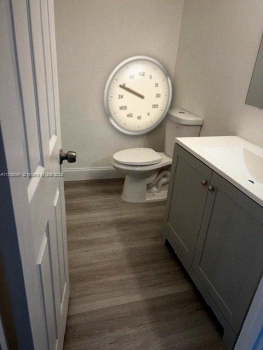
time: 9:49
